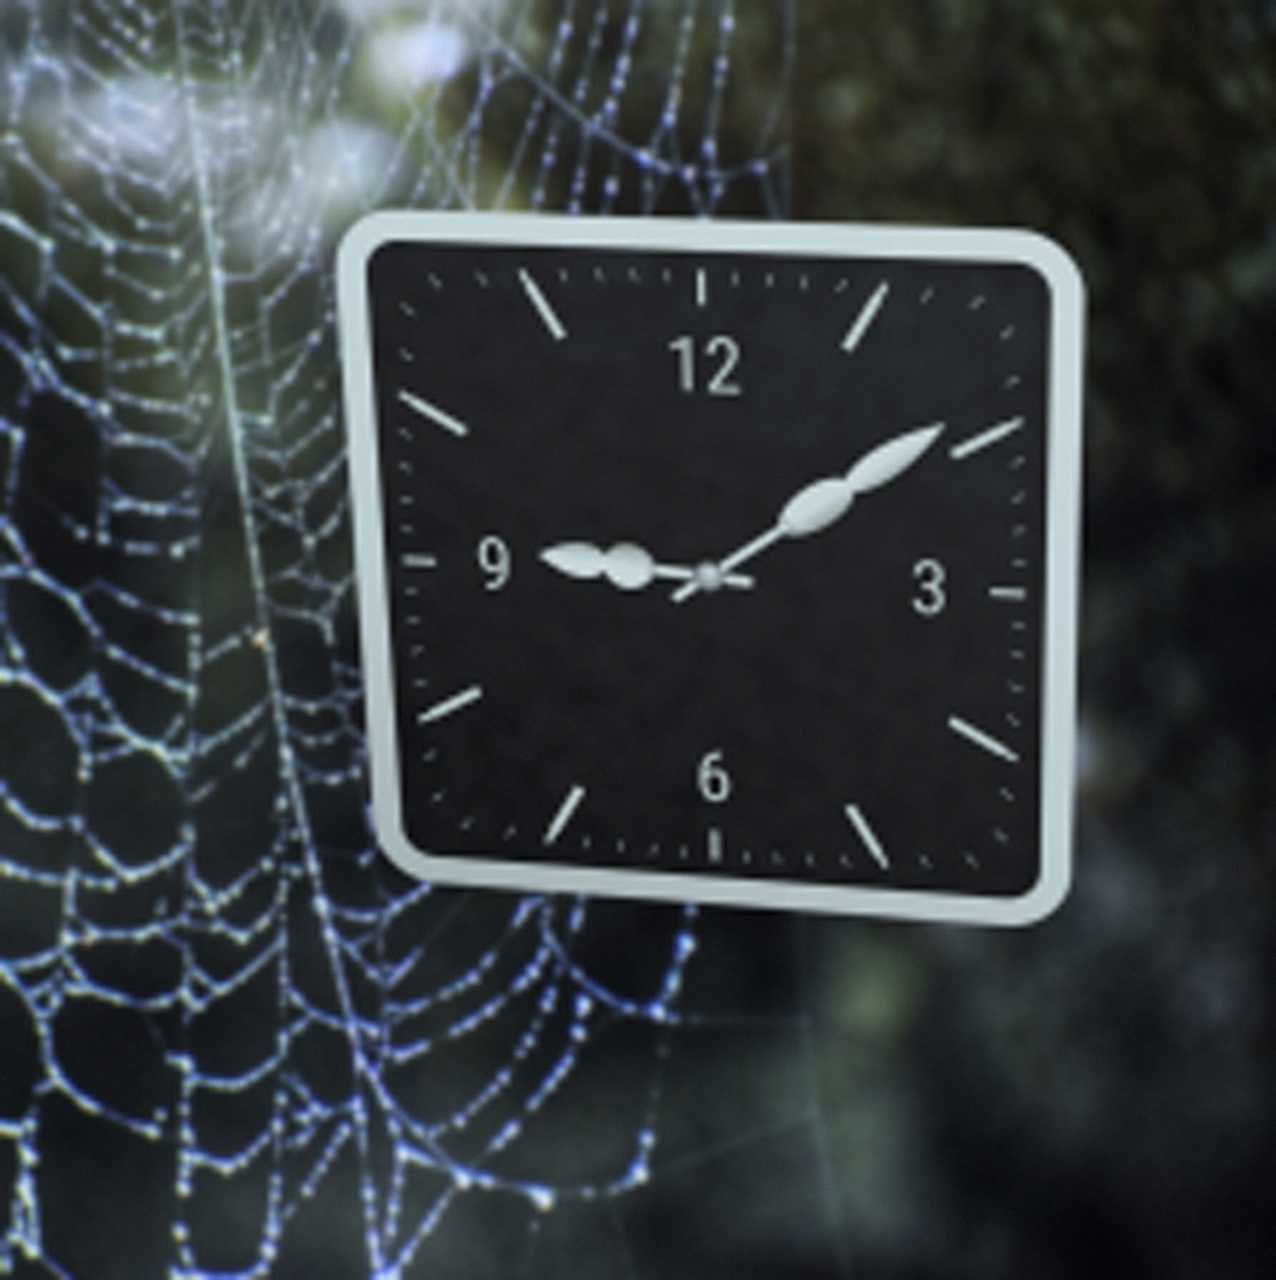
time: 9:09
